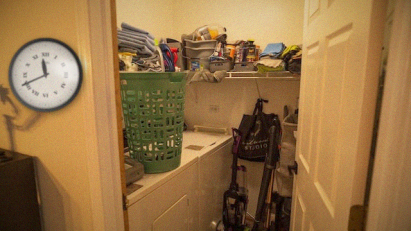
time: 11:41
